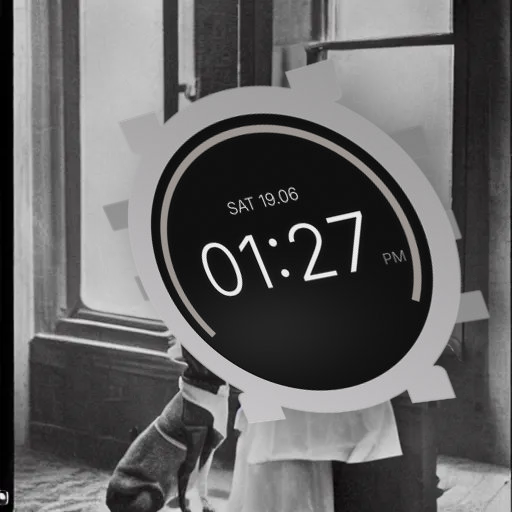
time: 1:27
